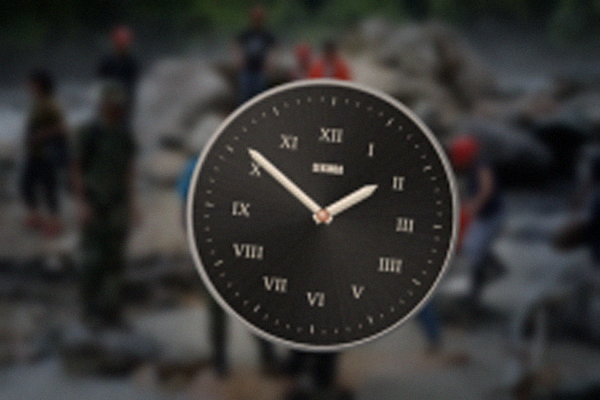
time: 1:51
